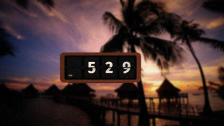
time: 5:29
